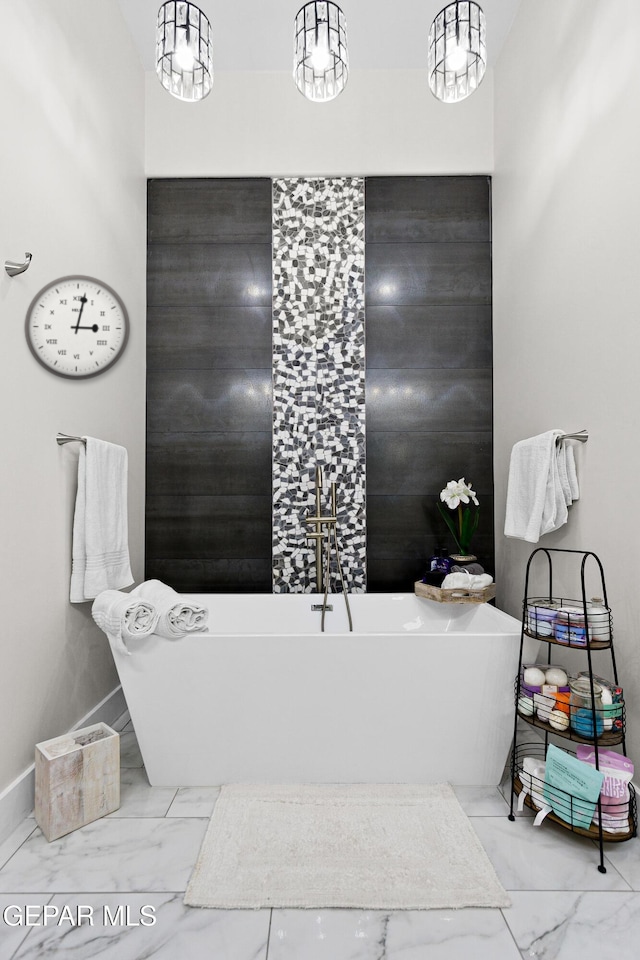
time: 3:02
